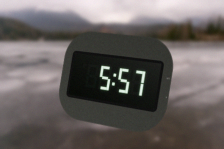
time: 5:57
